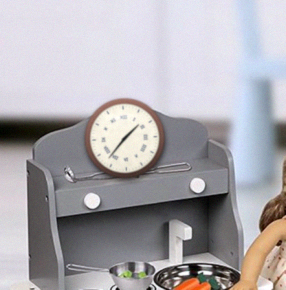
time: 1:37
